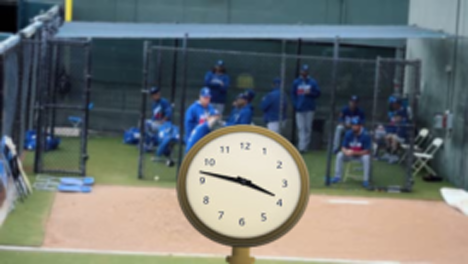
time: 3:47
